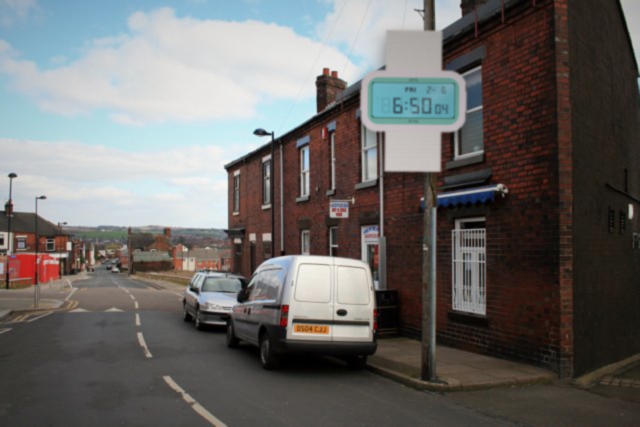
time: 6:50
